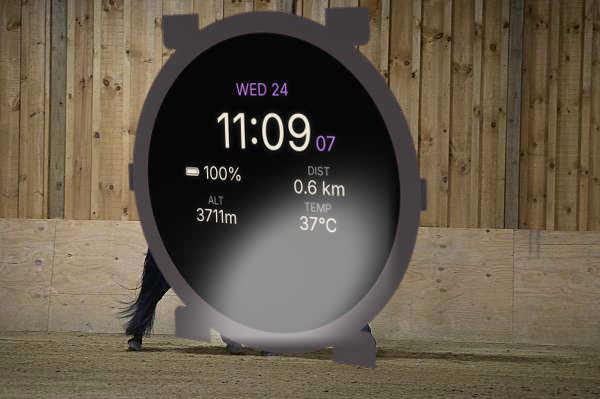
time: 11:09:07
